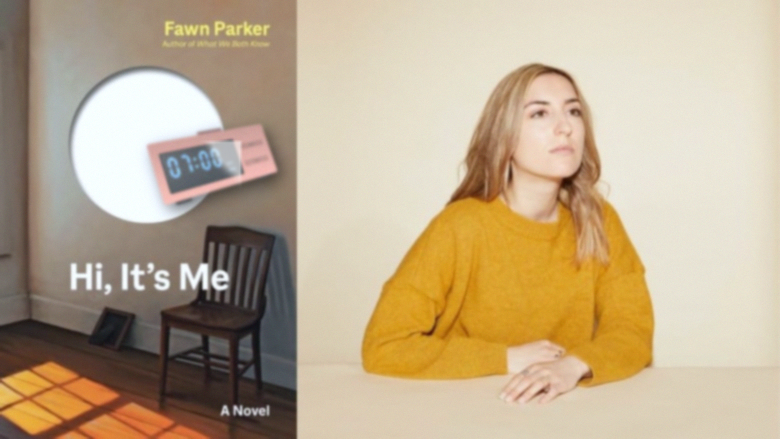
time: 7:00
